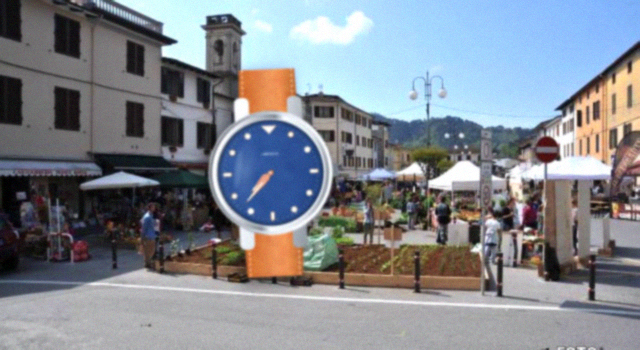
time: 7:37
